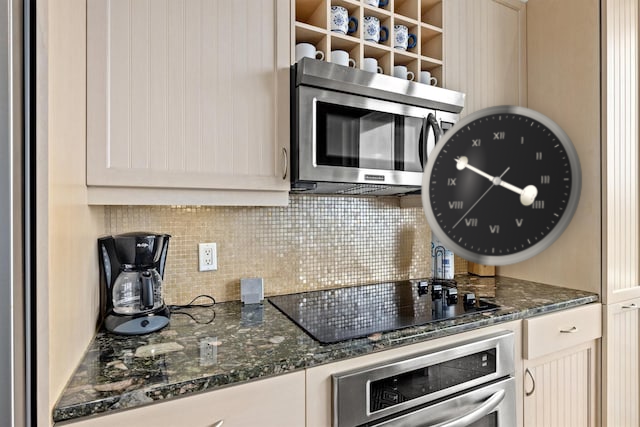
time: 3:49:37
